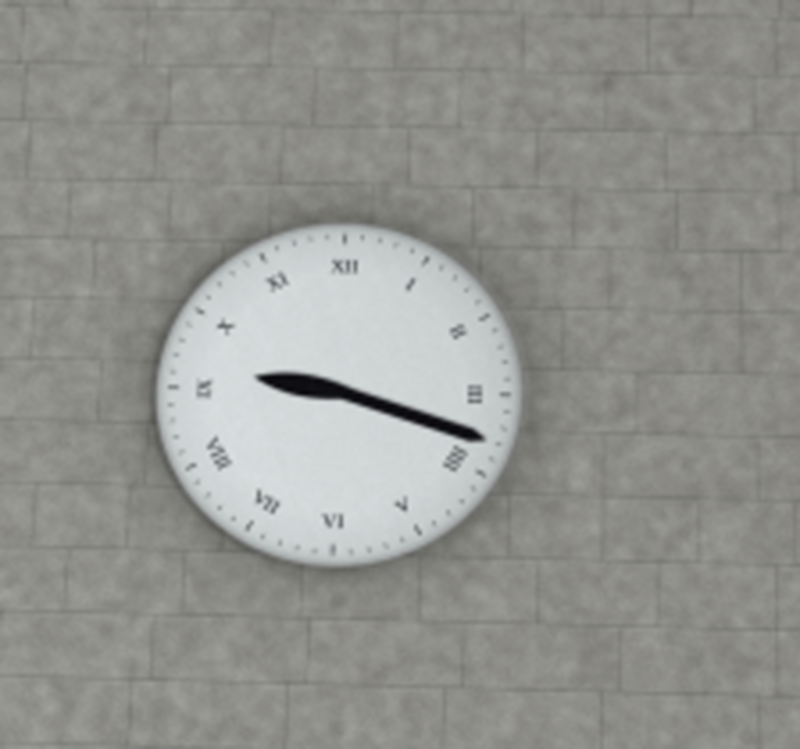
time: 9:18
